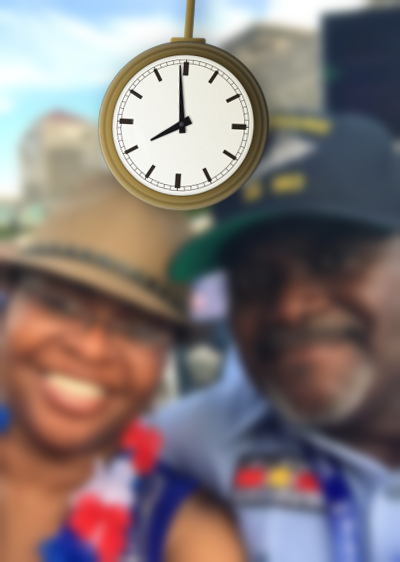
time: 7:59
